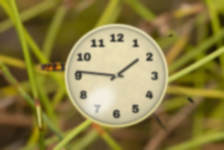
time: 1:46
